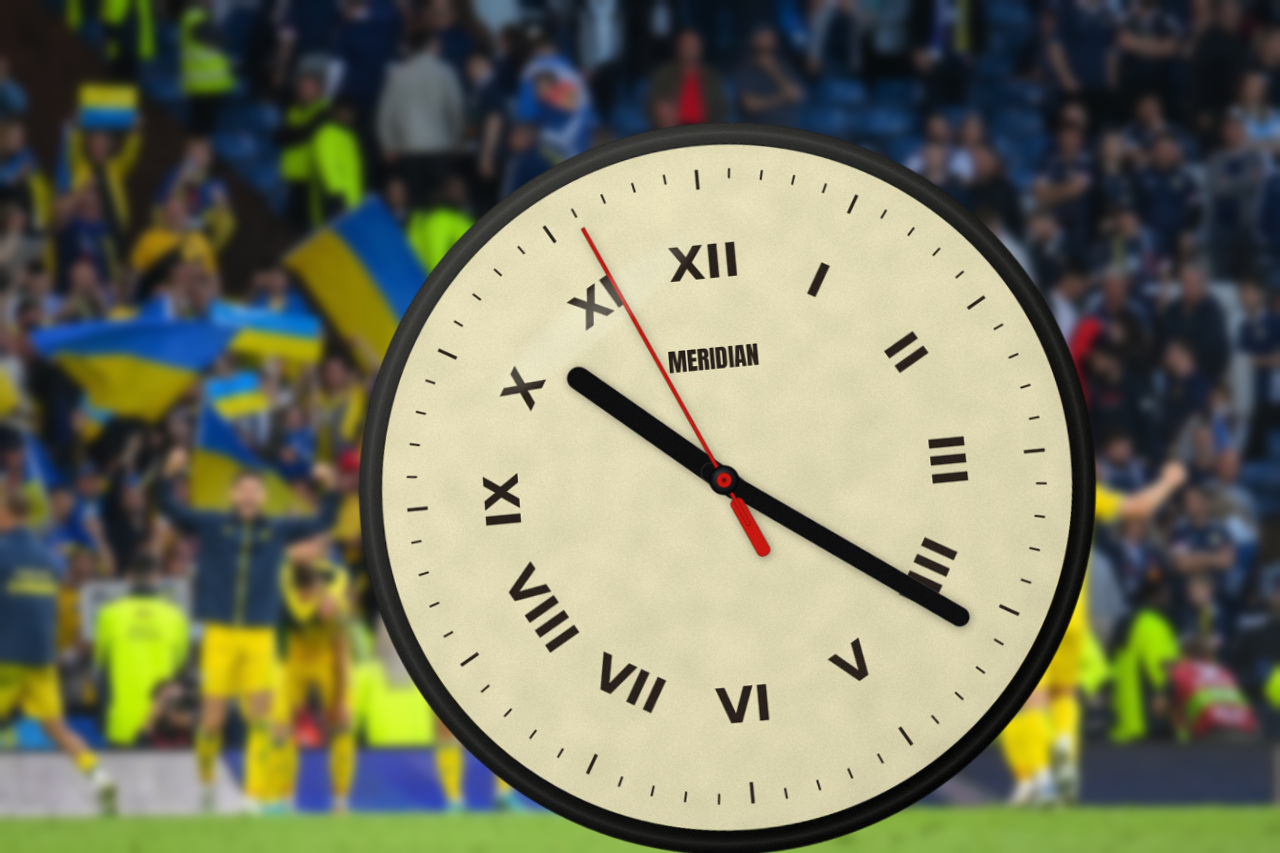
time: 10:20:56
